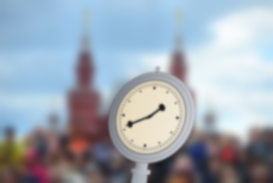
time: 1:41
